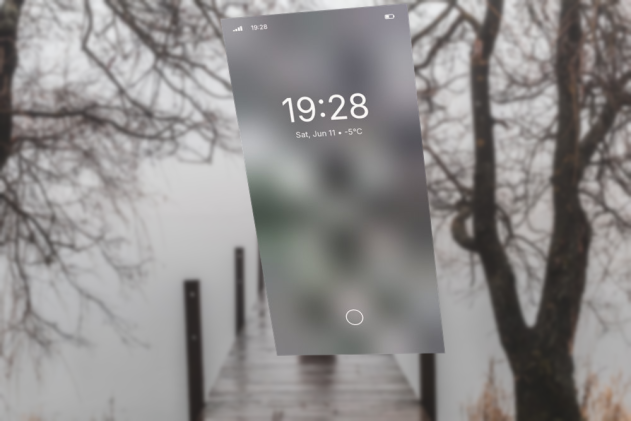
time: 19:28
